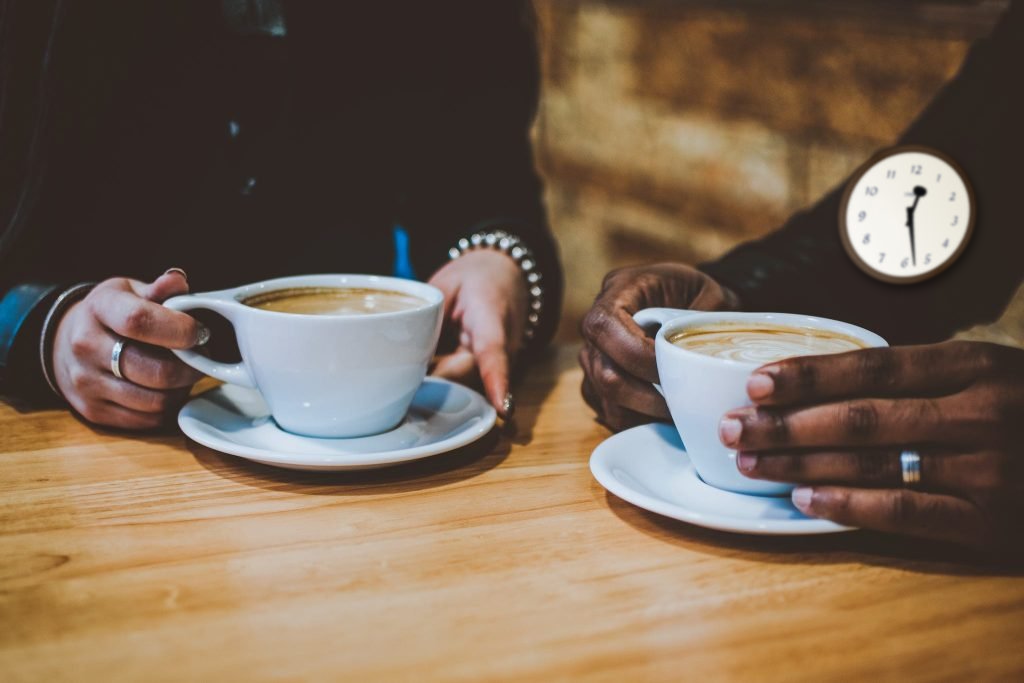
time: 12:28
